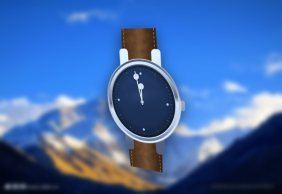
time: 11:58
